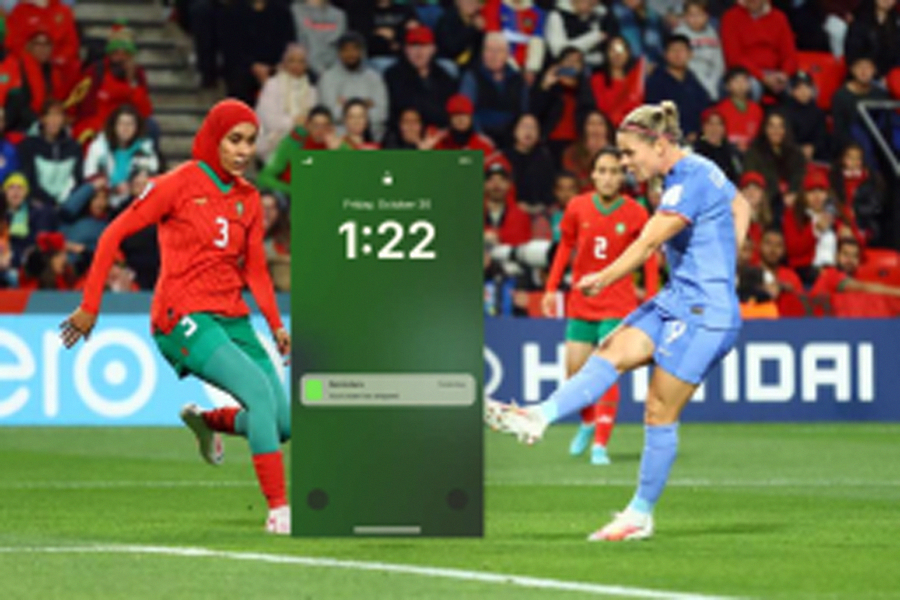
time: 1:22
